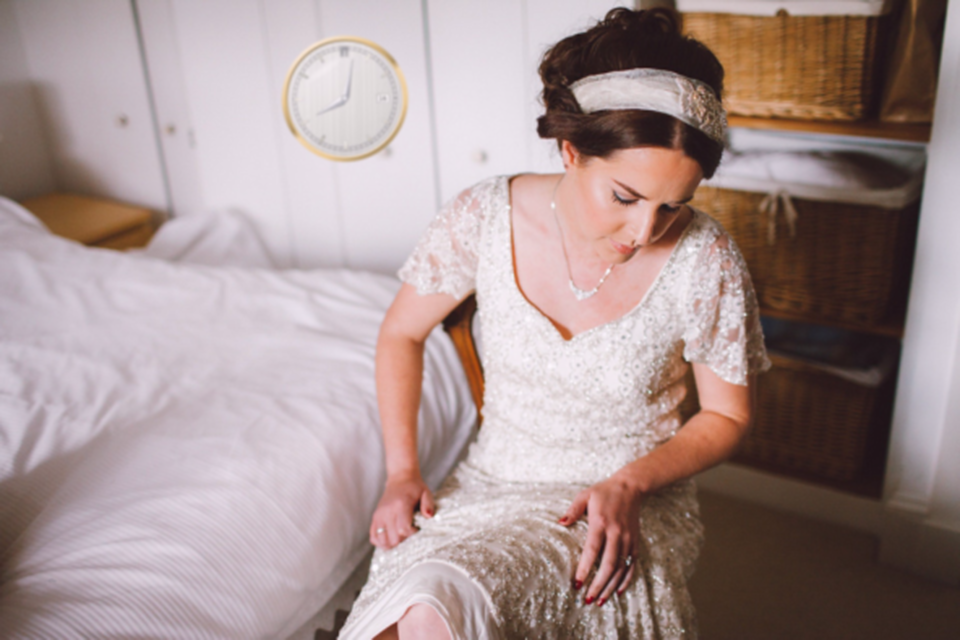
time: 8:02
